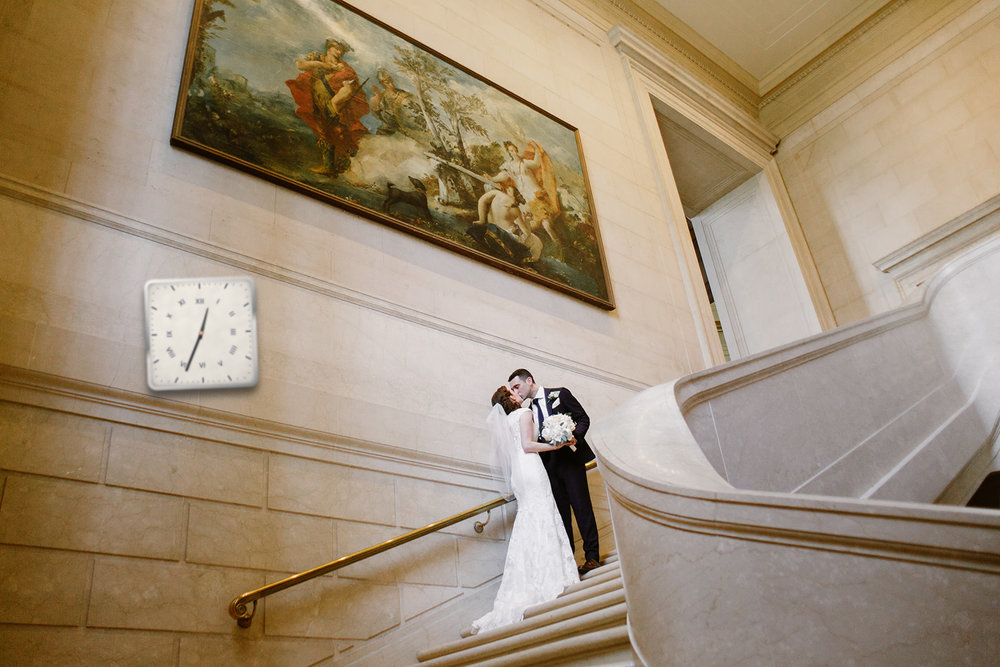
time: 12:34
